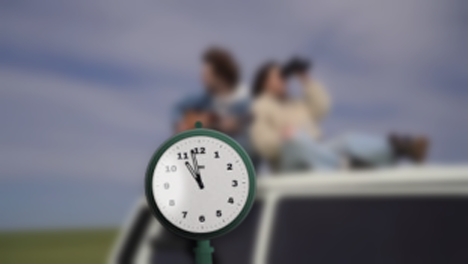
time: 10:58
